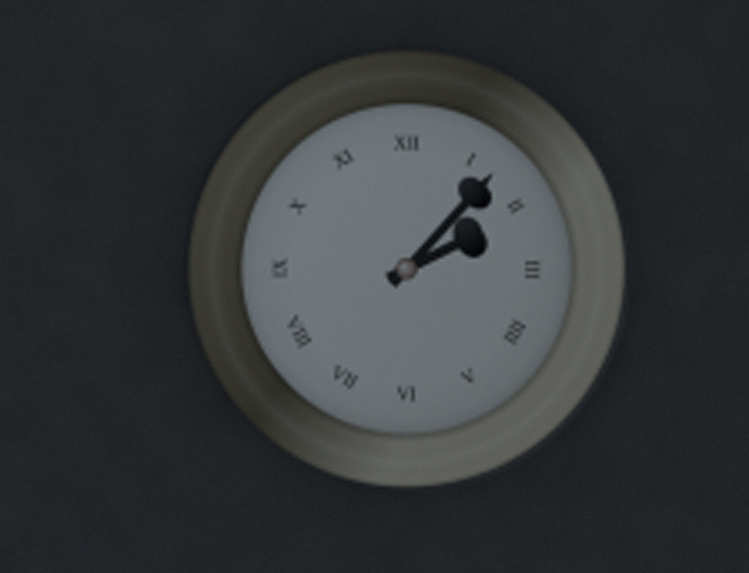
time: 2:07
